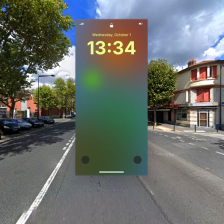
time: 13:34
